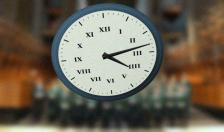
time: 4:13
